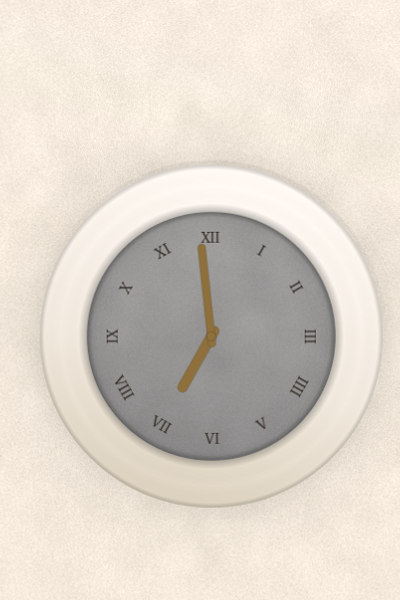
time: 6:59
